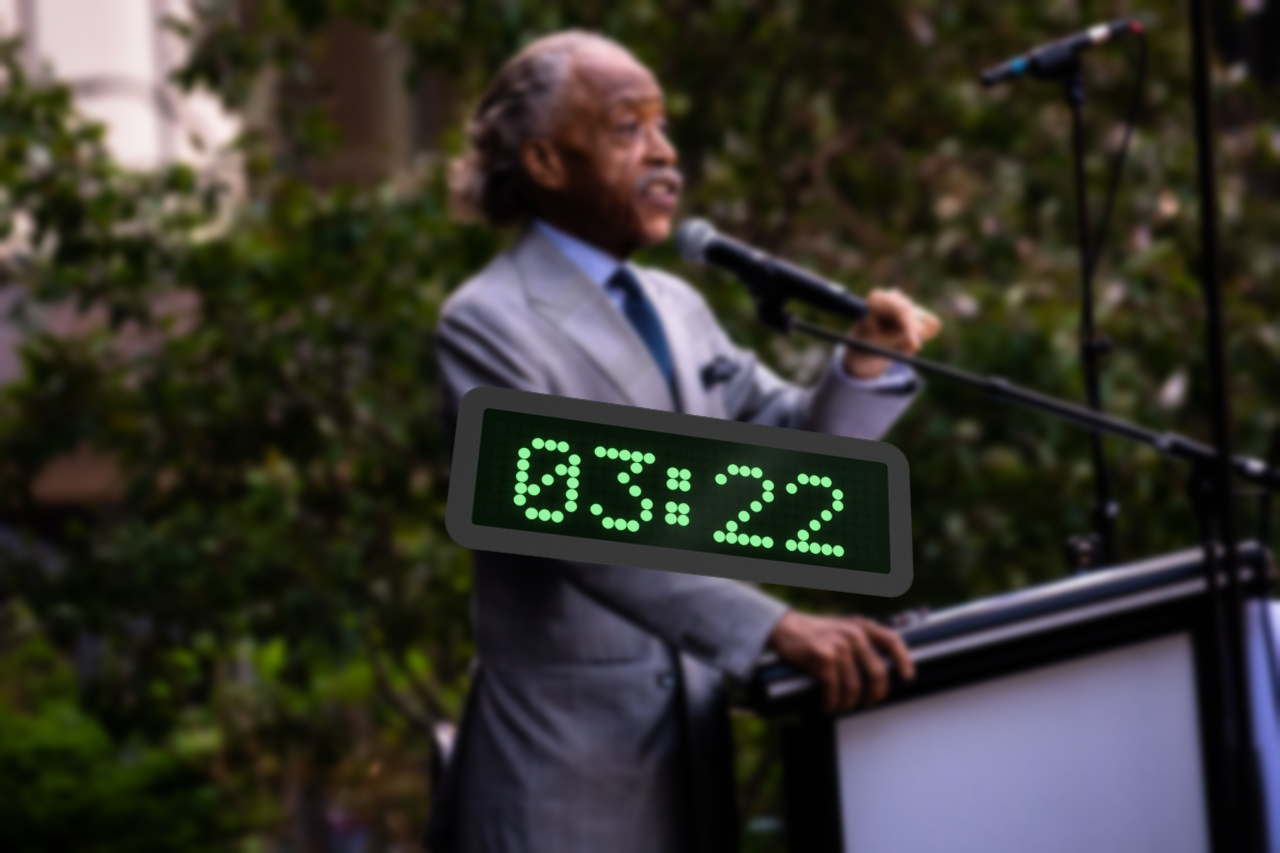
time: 3:22
